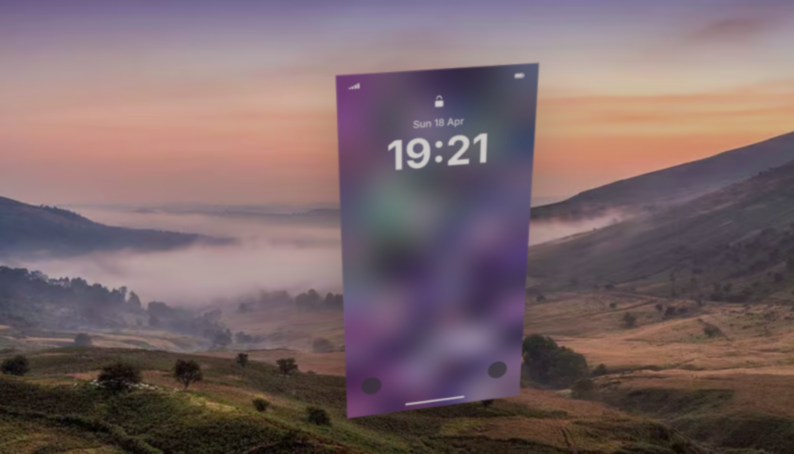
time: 19:21
